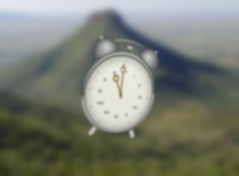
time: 10:59
